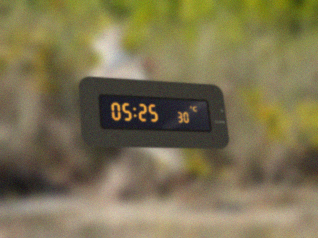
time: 5:25
